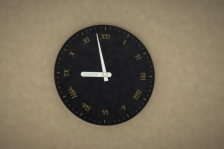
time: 8:58
